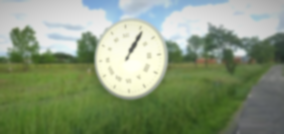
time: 1:06
